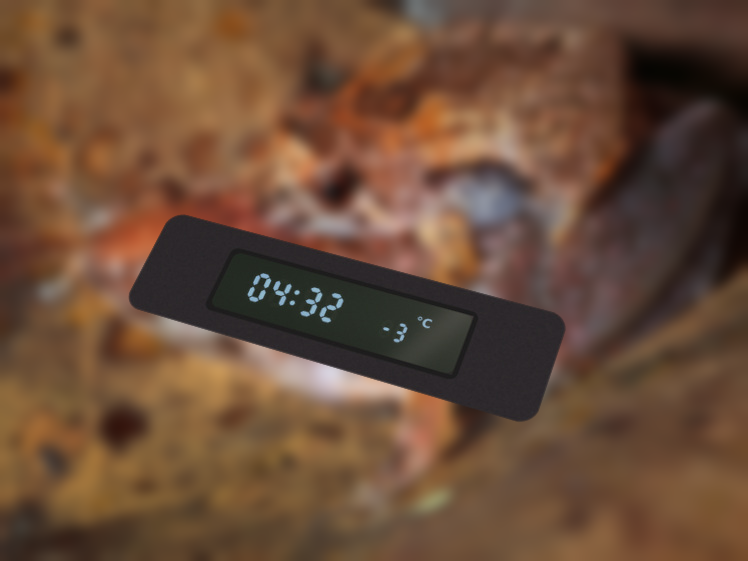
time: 4:32
